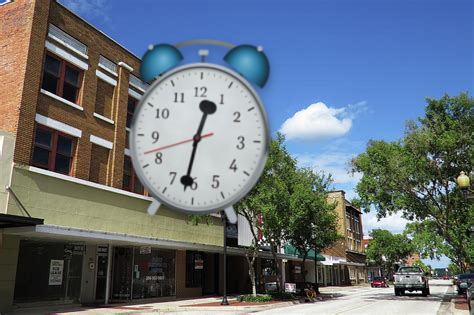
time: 12:31:42
